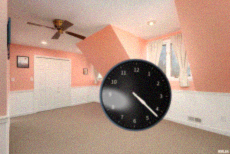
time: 4:22
